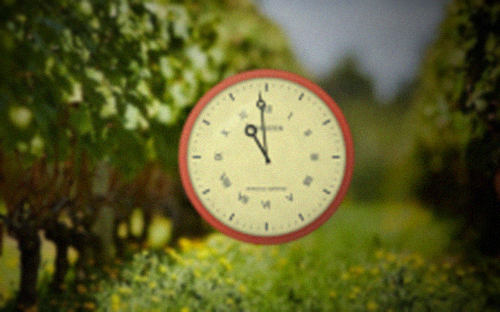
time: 10:59
